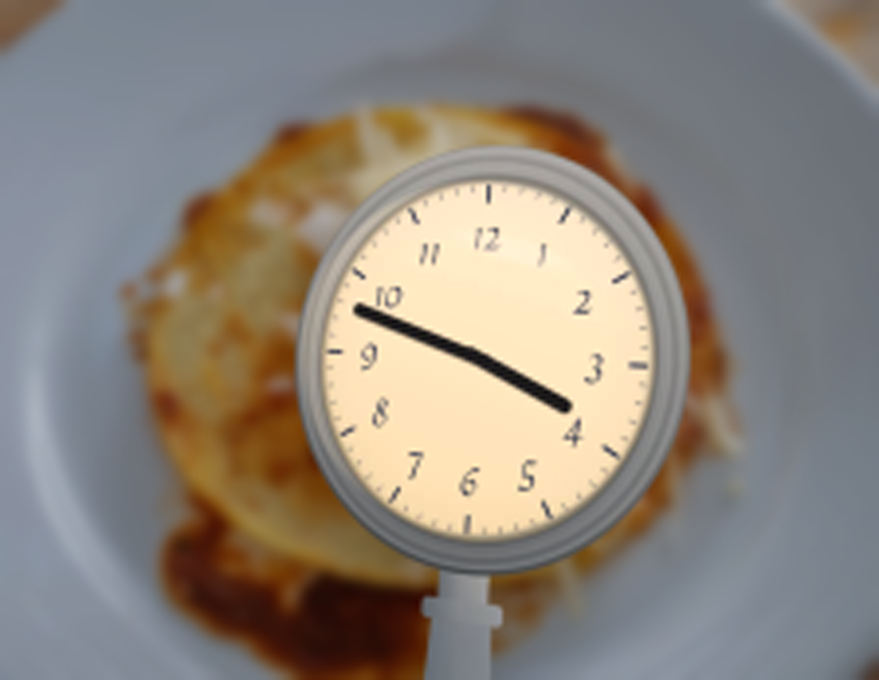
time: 3:48
